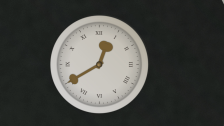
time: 12:40
